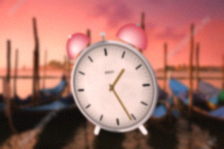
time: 1:26
